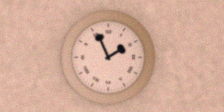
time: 1:56
